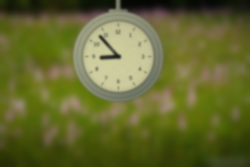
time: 8:53
